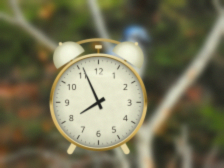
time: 7:56
